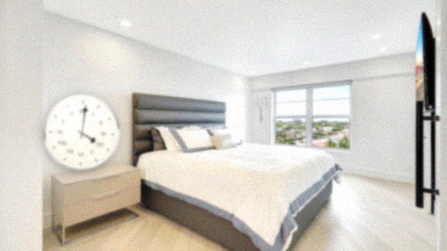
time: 4:01
